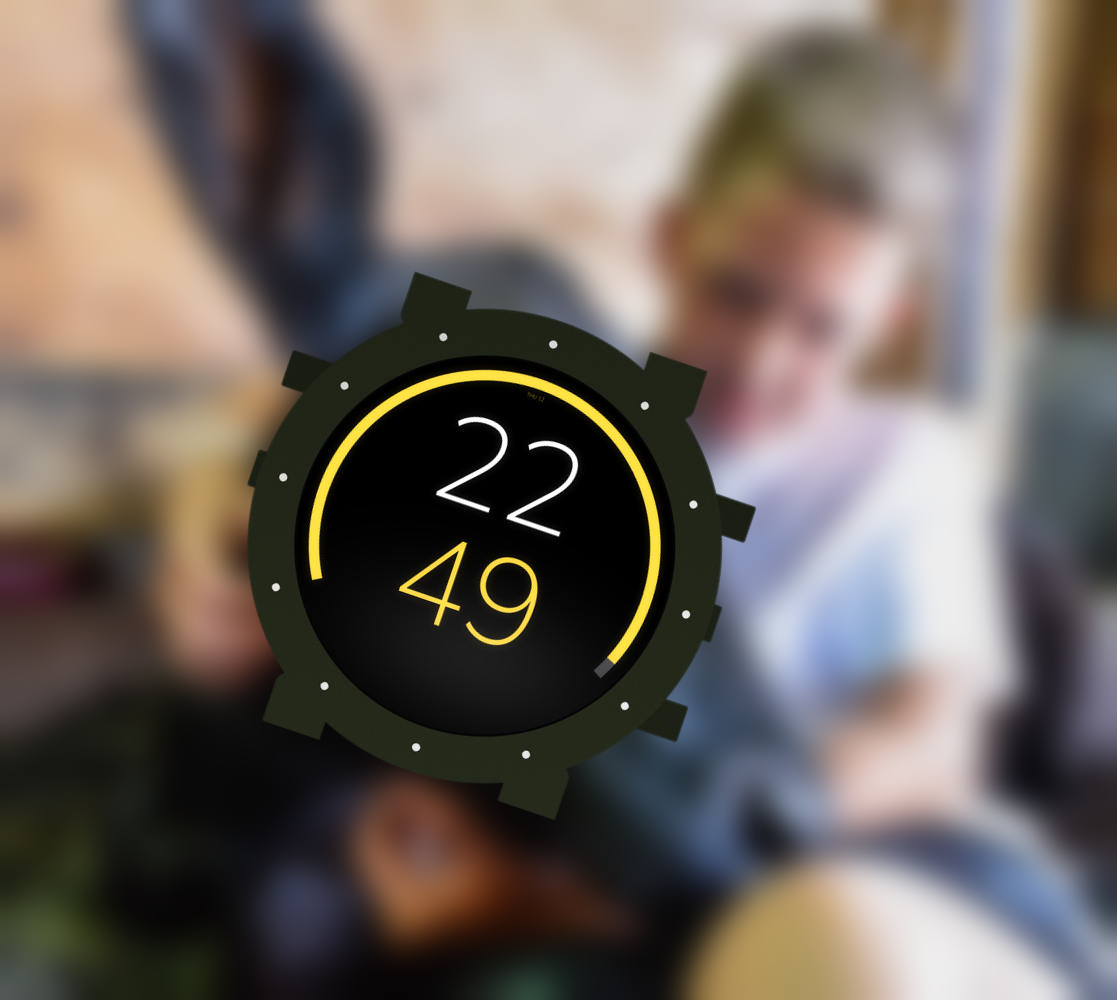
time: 22:49
